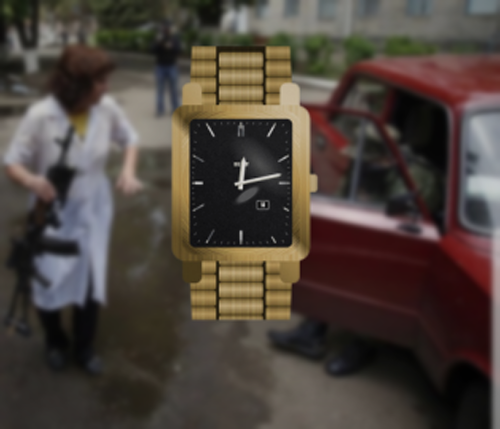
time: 12:13
